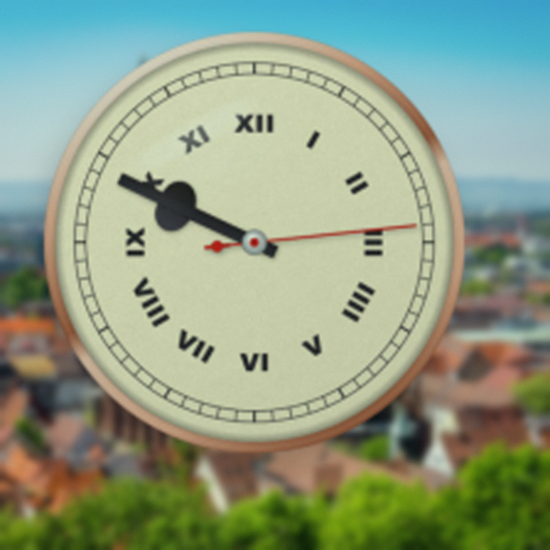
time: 9:49:14
